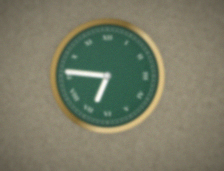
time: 6:46
